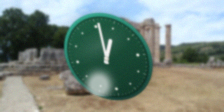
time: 1:01
